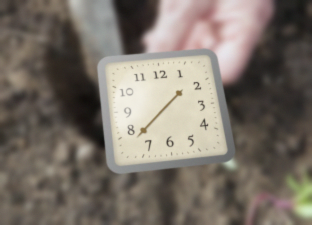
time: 1:38
